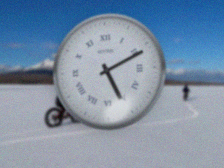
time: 5:11
